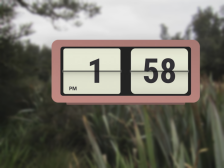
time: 1:58
